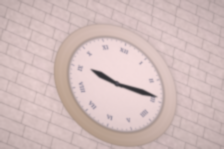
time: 9:14
